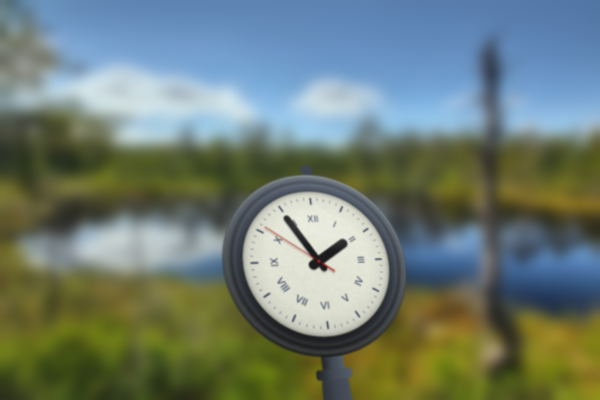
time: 1:54:51
